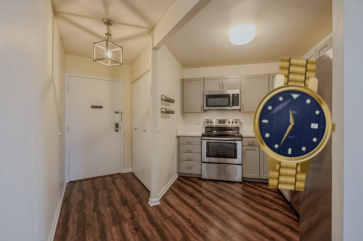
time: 11:34
